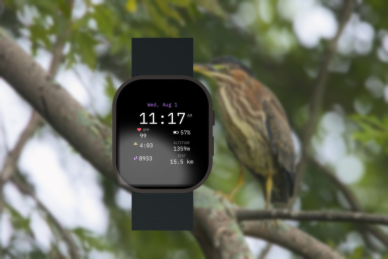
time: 11:17
